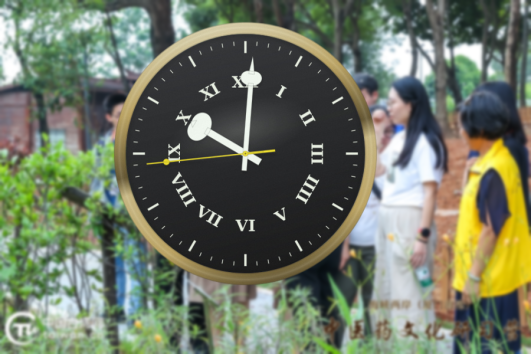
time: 10:00:44
